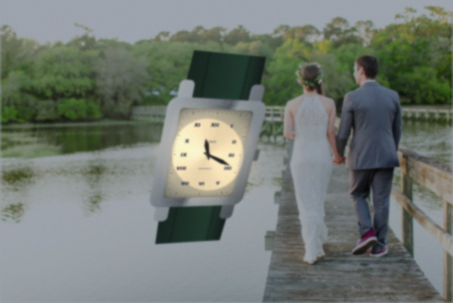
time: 11:19
